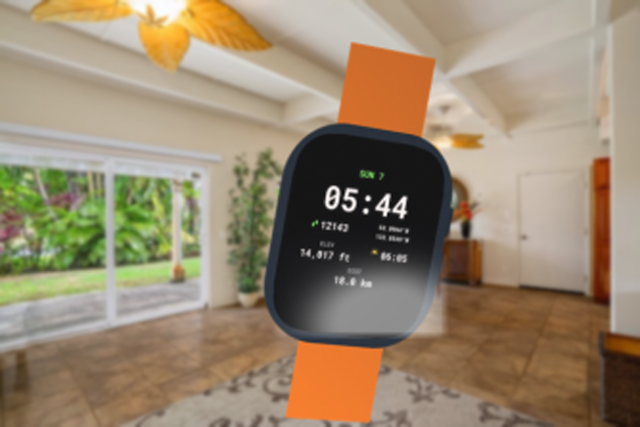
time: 5:44
